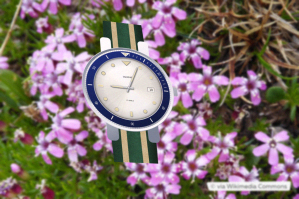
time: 9:04
